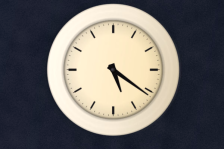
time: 5:21
